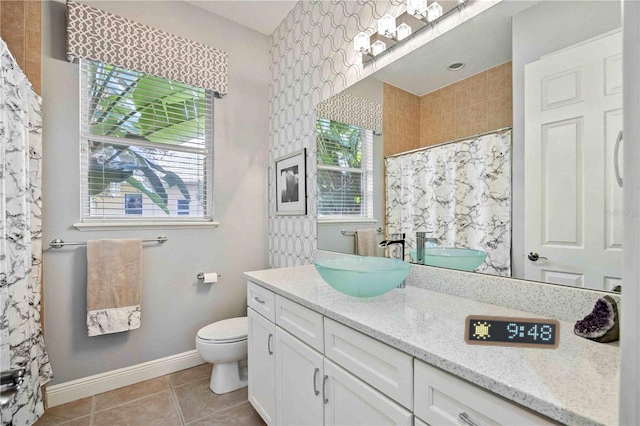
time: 9:48
